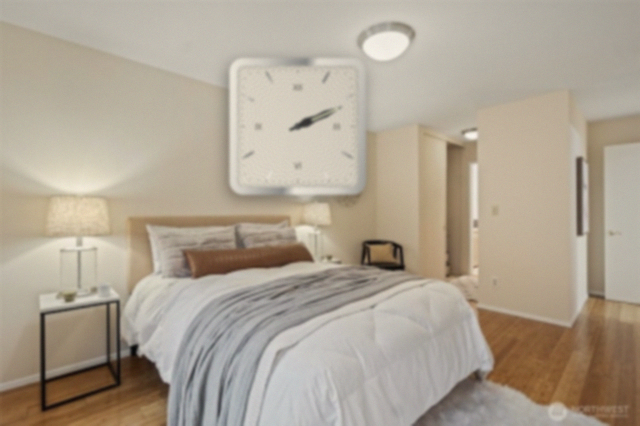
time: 2:11
